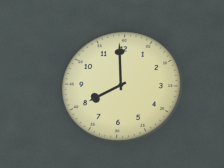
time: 7:59
